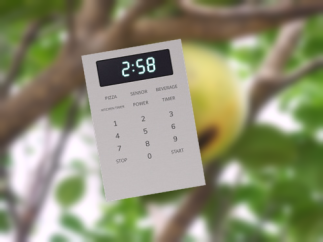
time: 2:58
